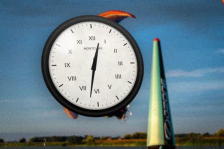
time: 12:32
